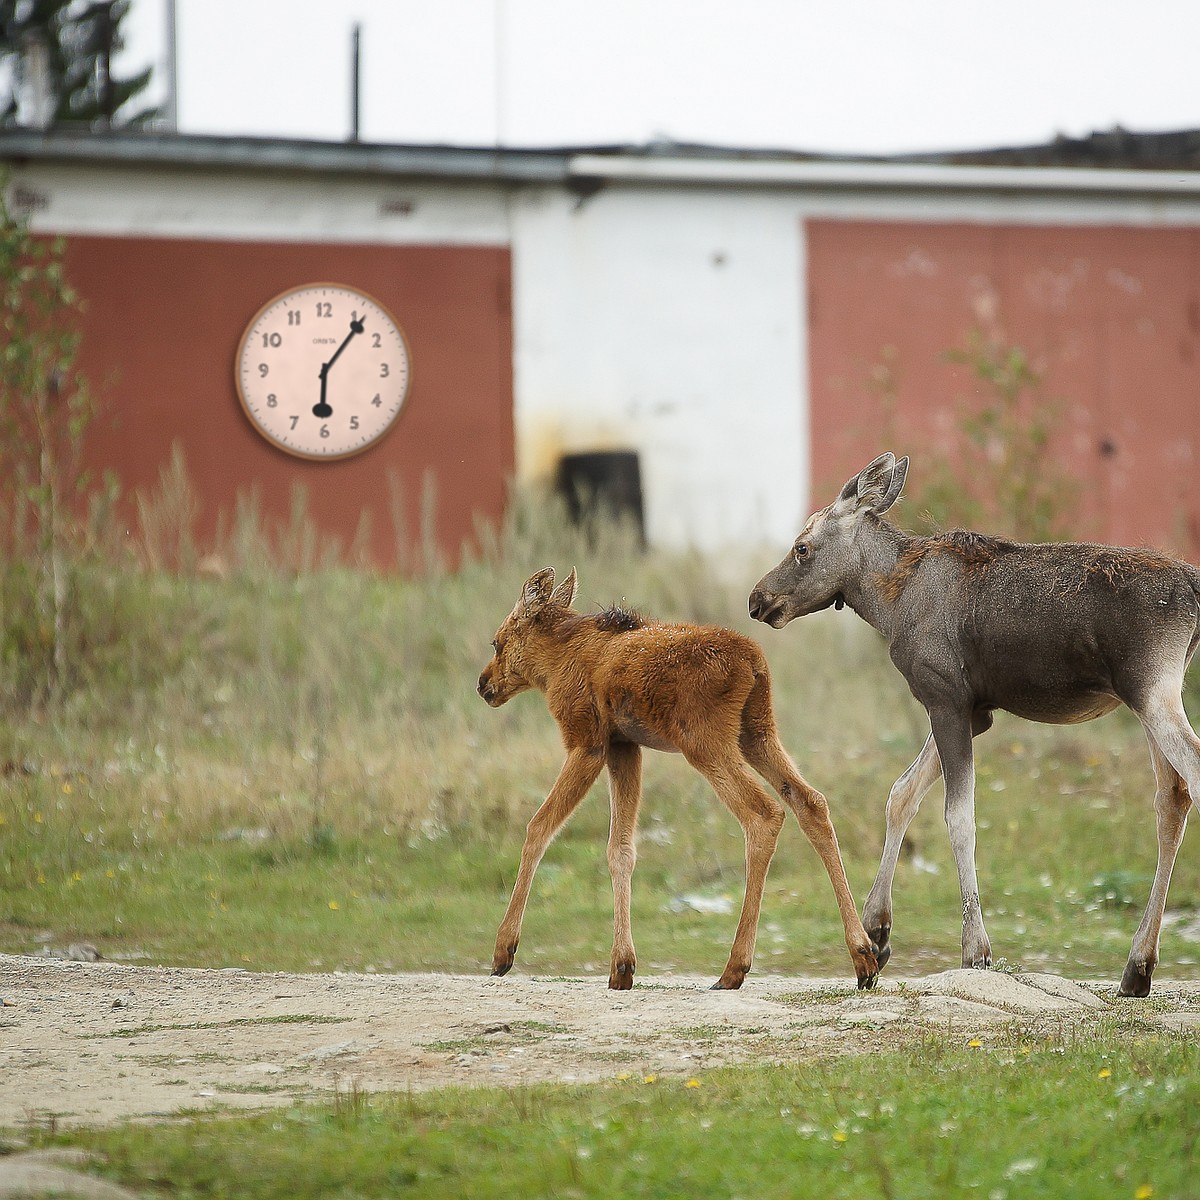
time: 6:06
